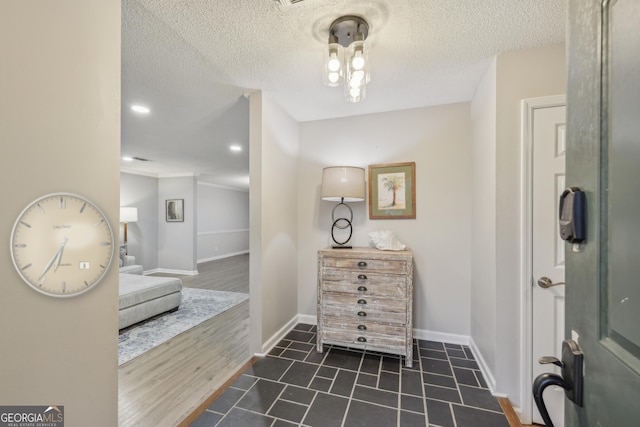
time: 6:36
